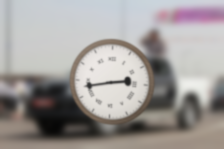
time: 2:43
